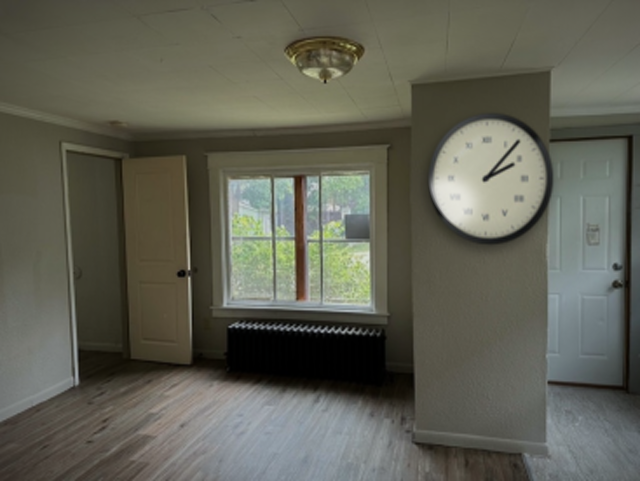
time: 2:07
